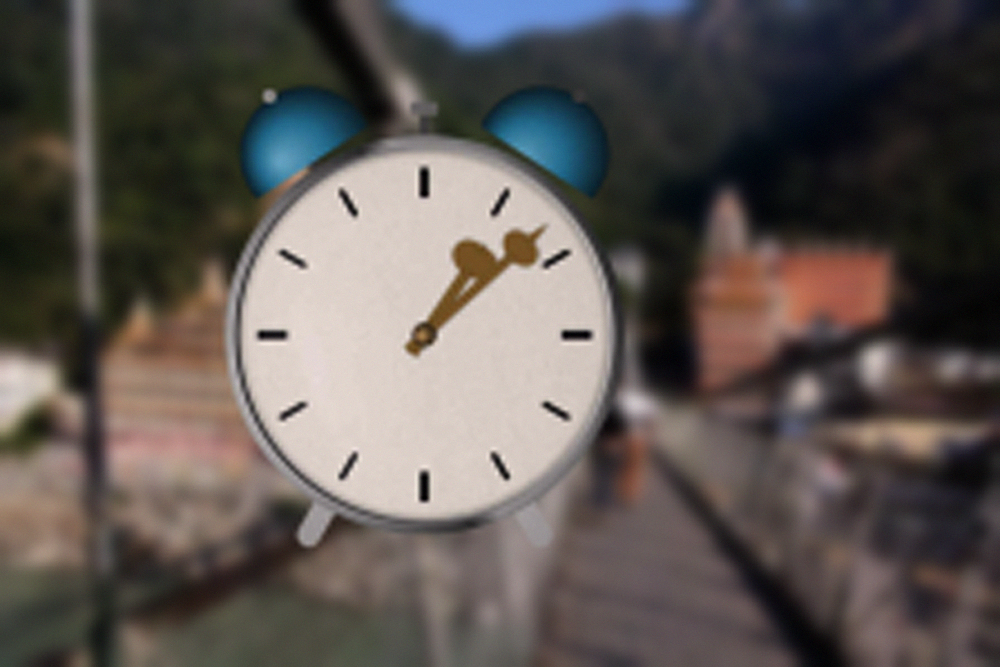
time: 1:08
